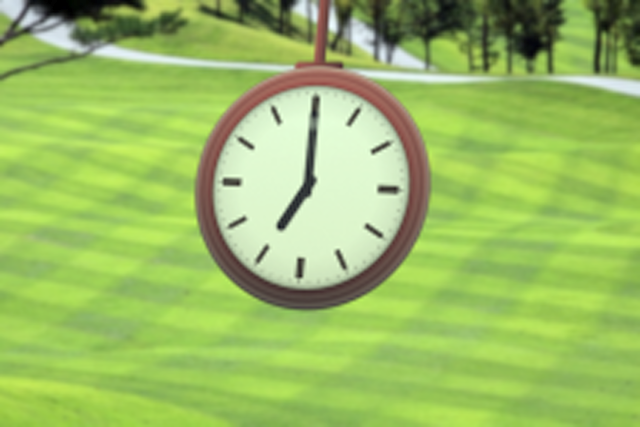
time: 7:00
